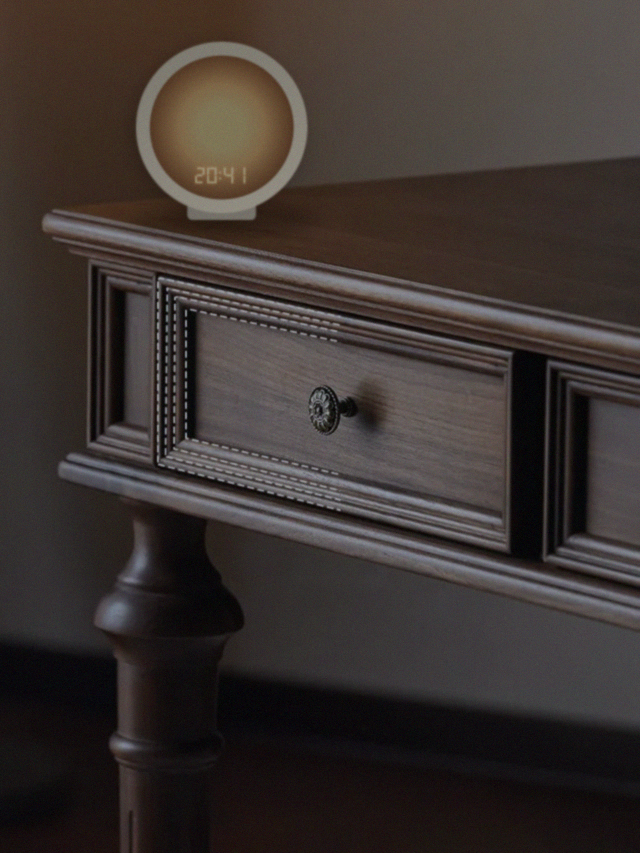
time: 20:41
